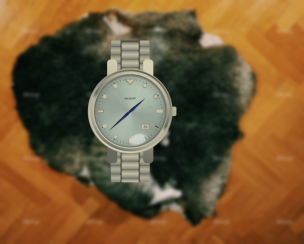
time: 1:38
